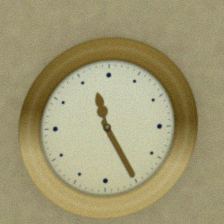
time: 11:25
